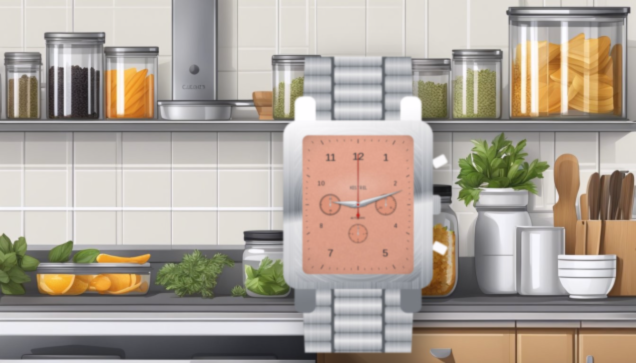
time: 9:12
